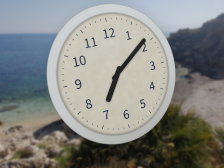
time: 7:09
